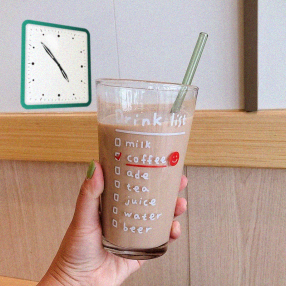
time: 4:53
